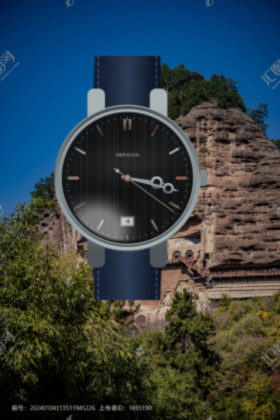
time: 3:17:21
